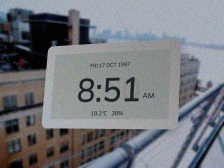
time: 8:51
